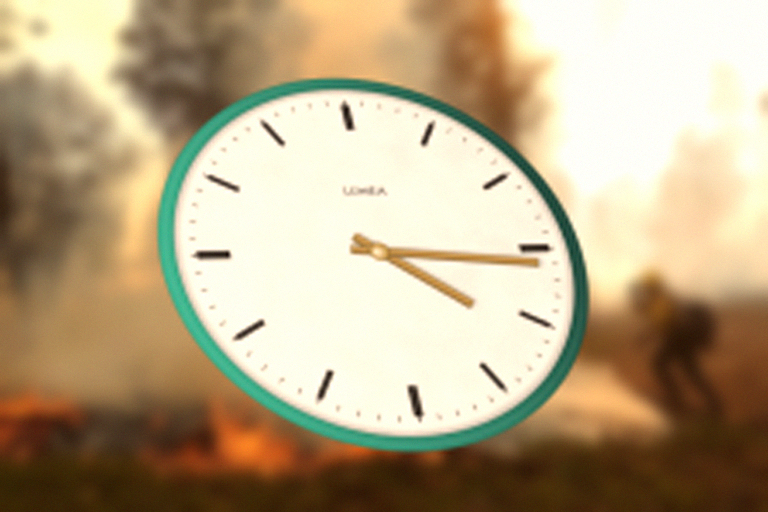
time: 4:16
